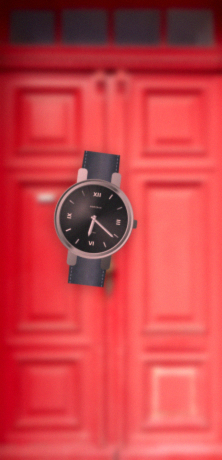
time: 6:21
